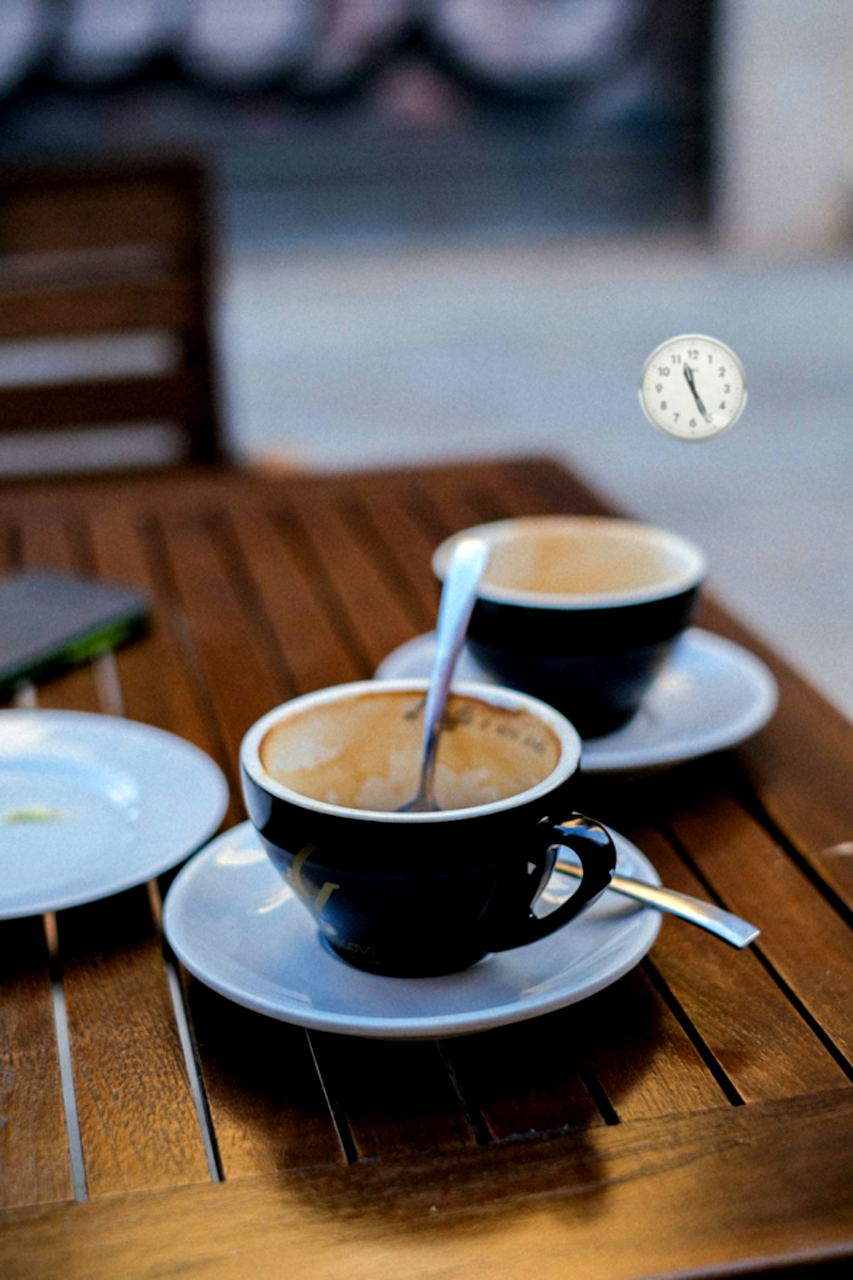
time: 11:26
